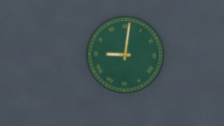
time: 9:01
